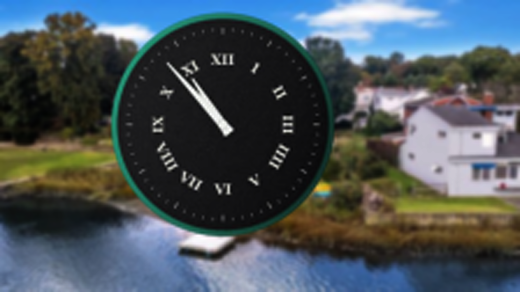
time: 10:53
